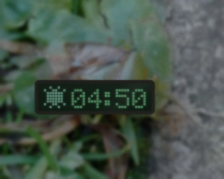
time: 4:50
